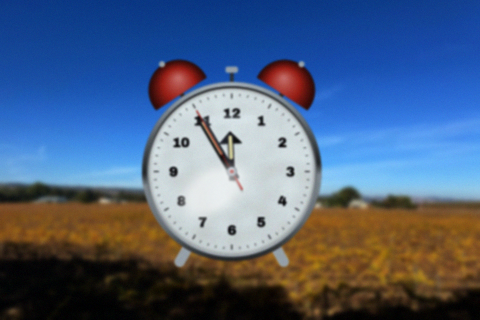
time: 11:54:55
